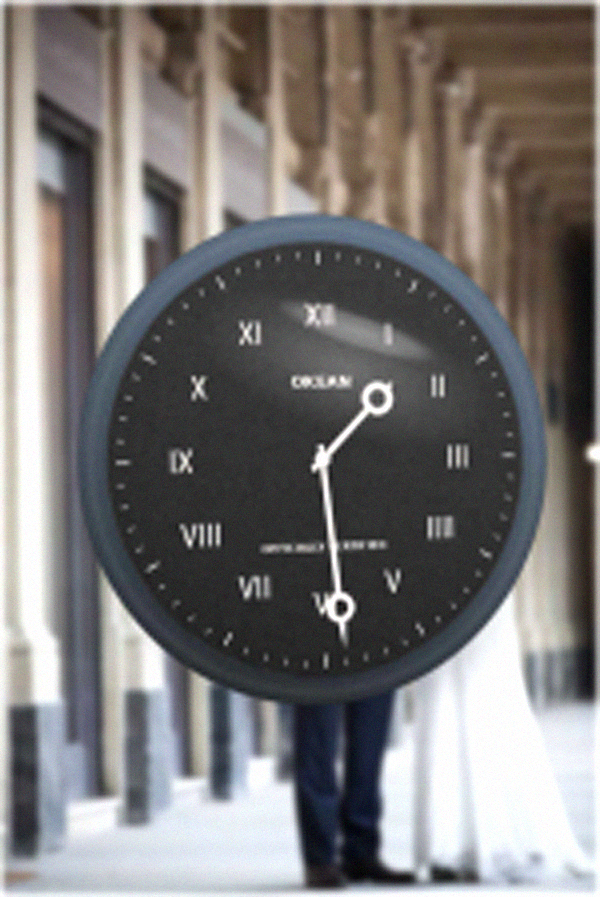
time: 1:29
